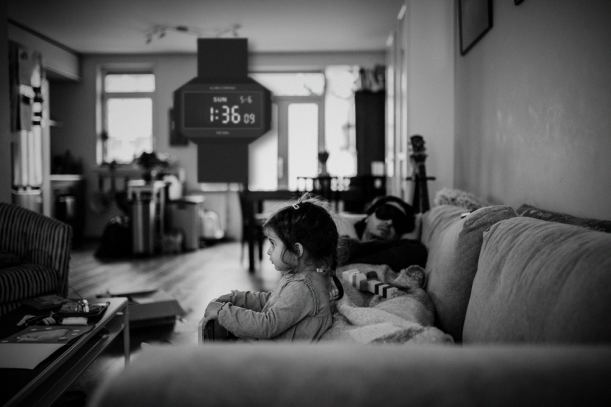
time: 1:36
